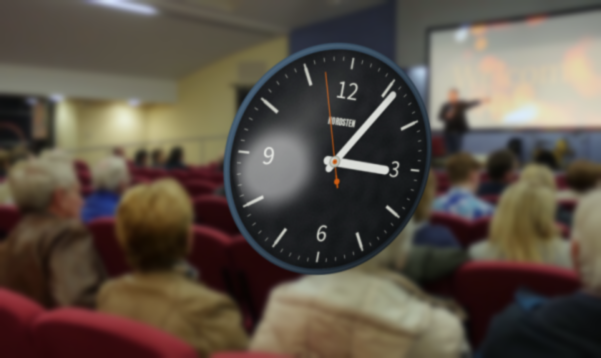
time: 3:05:57
